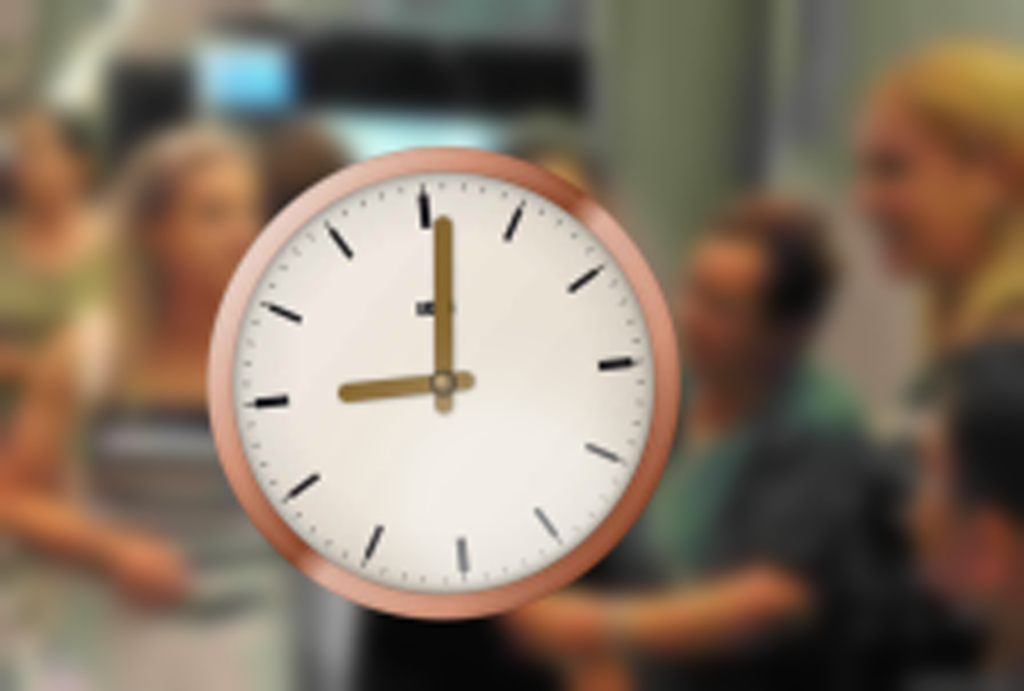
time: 9:01
